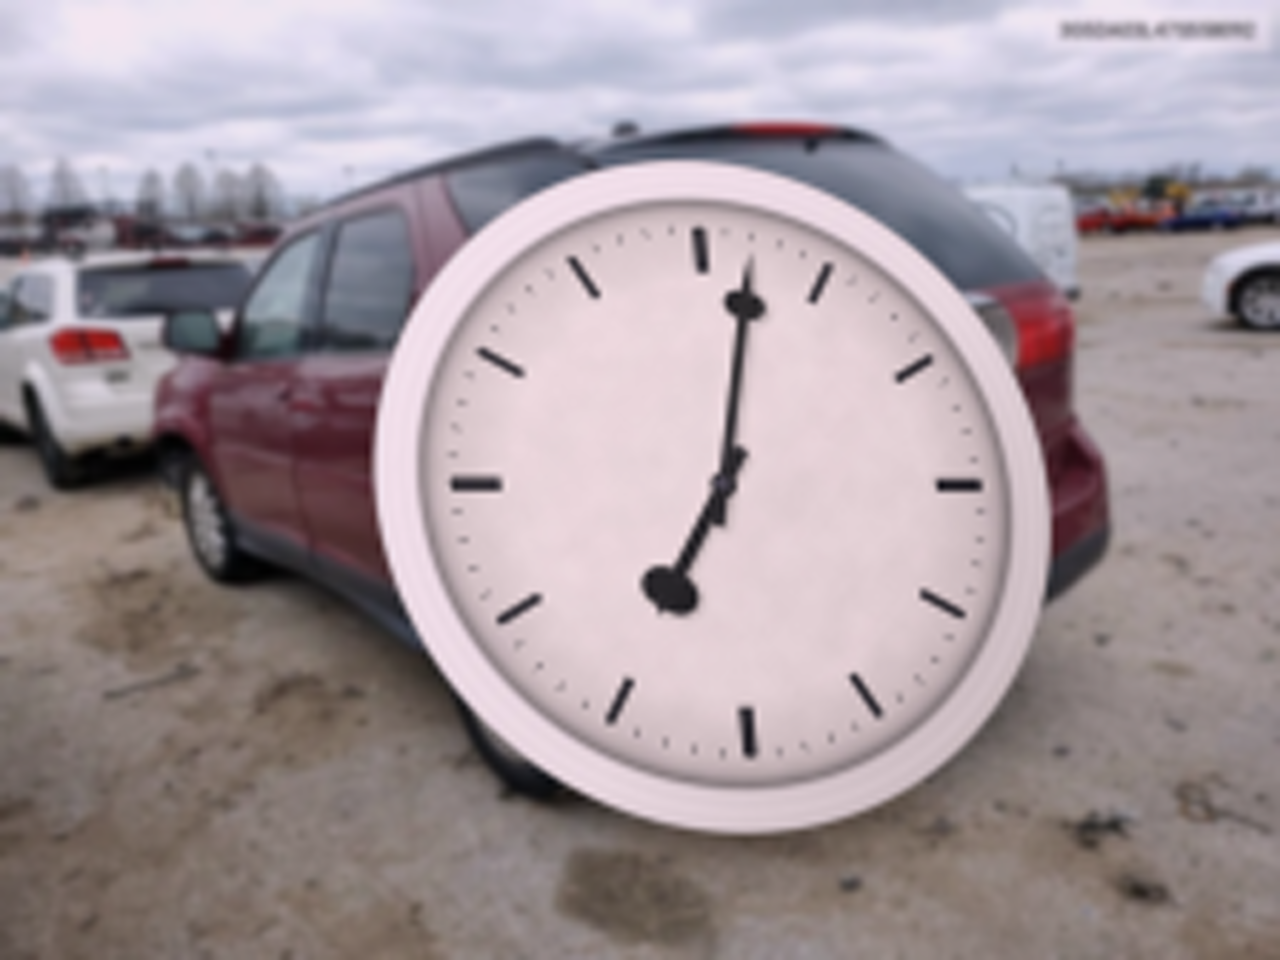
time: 7:02
